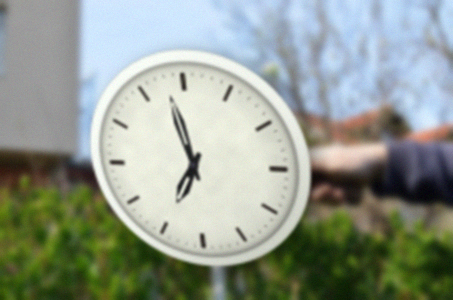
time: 6:58
